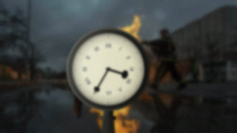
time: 3:35
